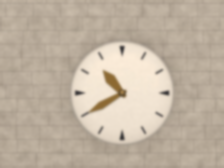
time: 10:40
